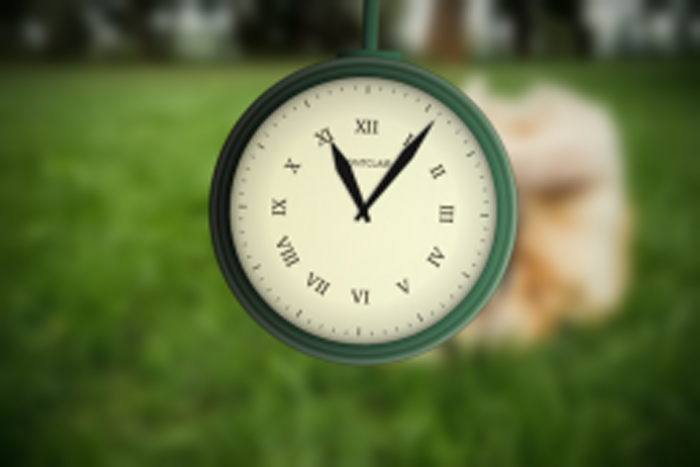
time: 11:06
